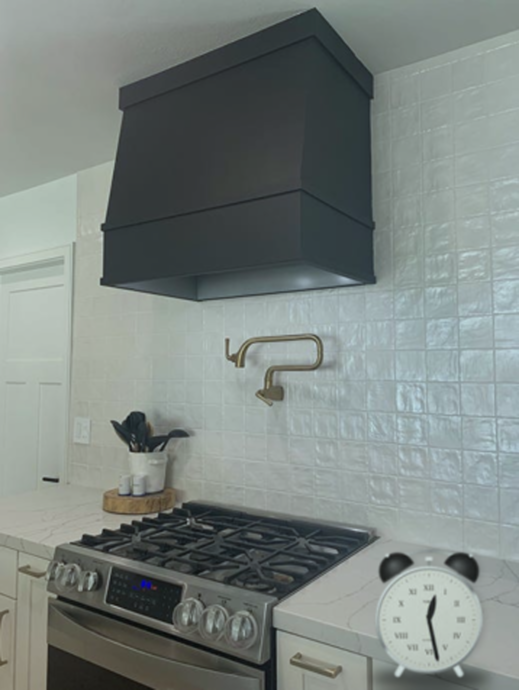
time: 12:28
